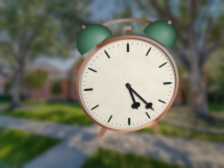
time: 5:23
